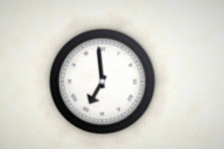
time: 6:59
